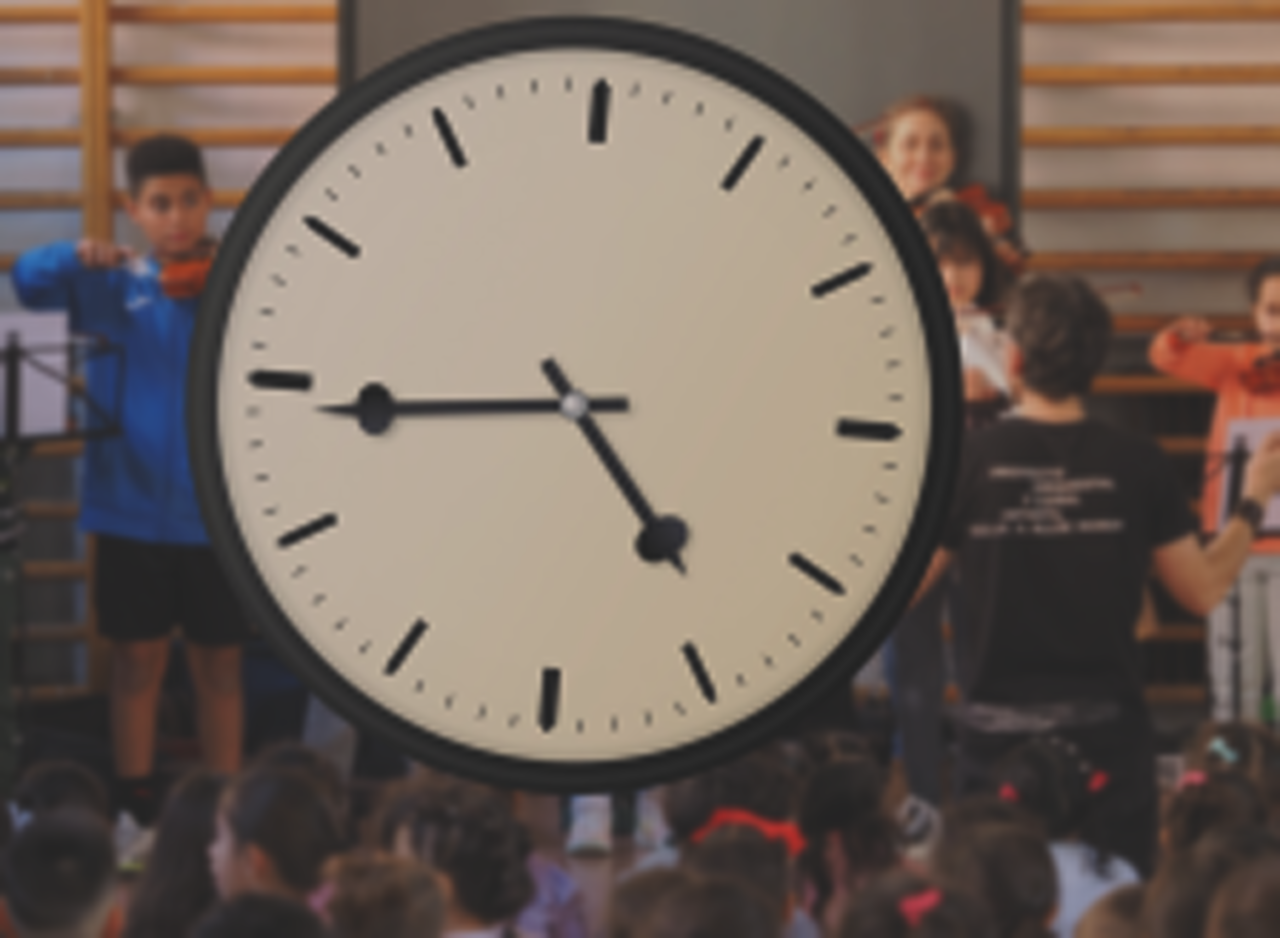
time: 4:44
